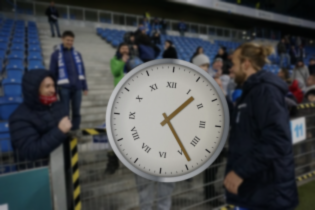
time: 1:24
